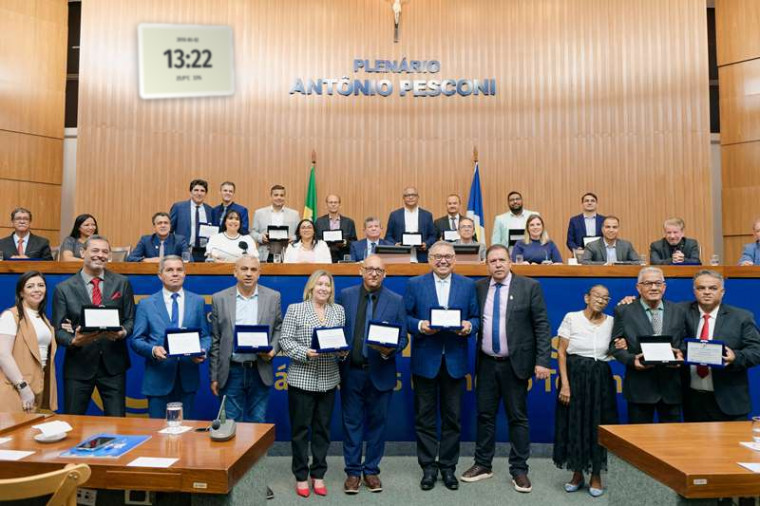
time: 13:22
